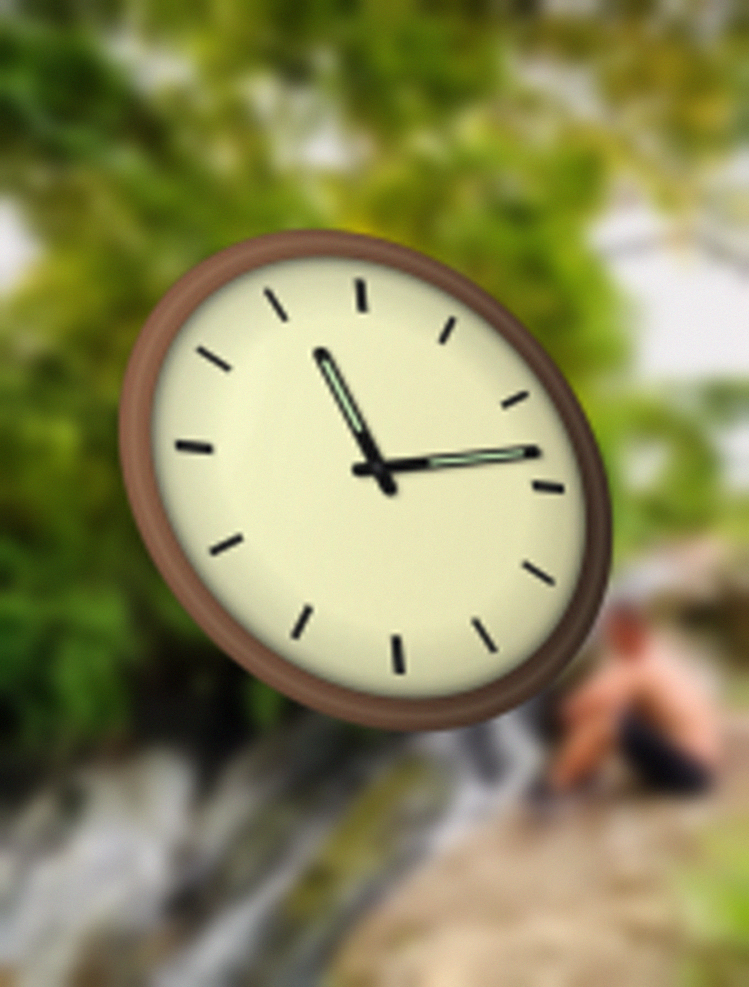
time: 11:13
